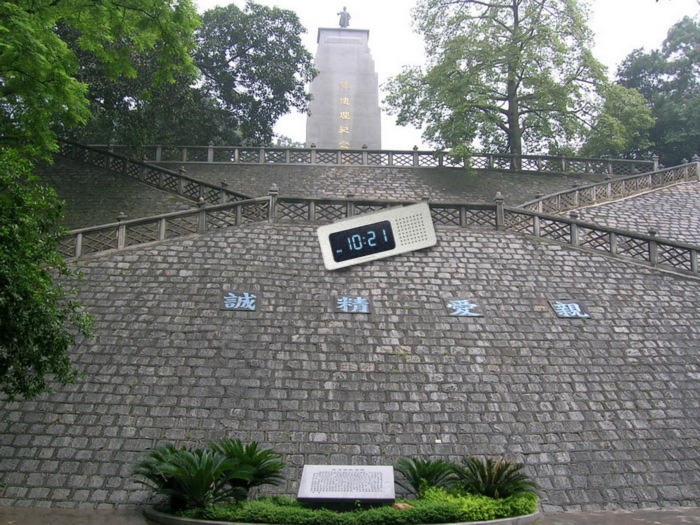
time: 10:21
